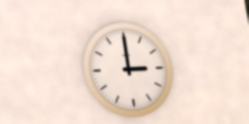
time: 3:00
